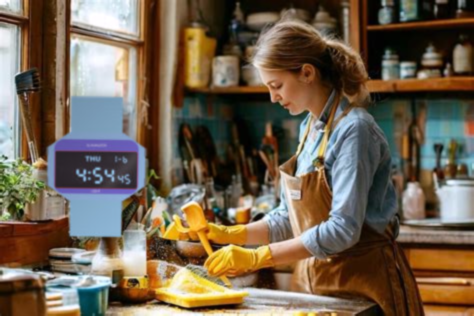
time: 4:54
